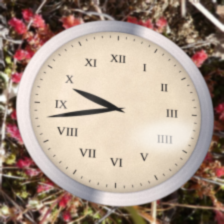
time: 9:43
